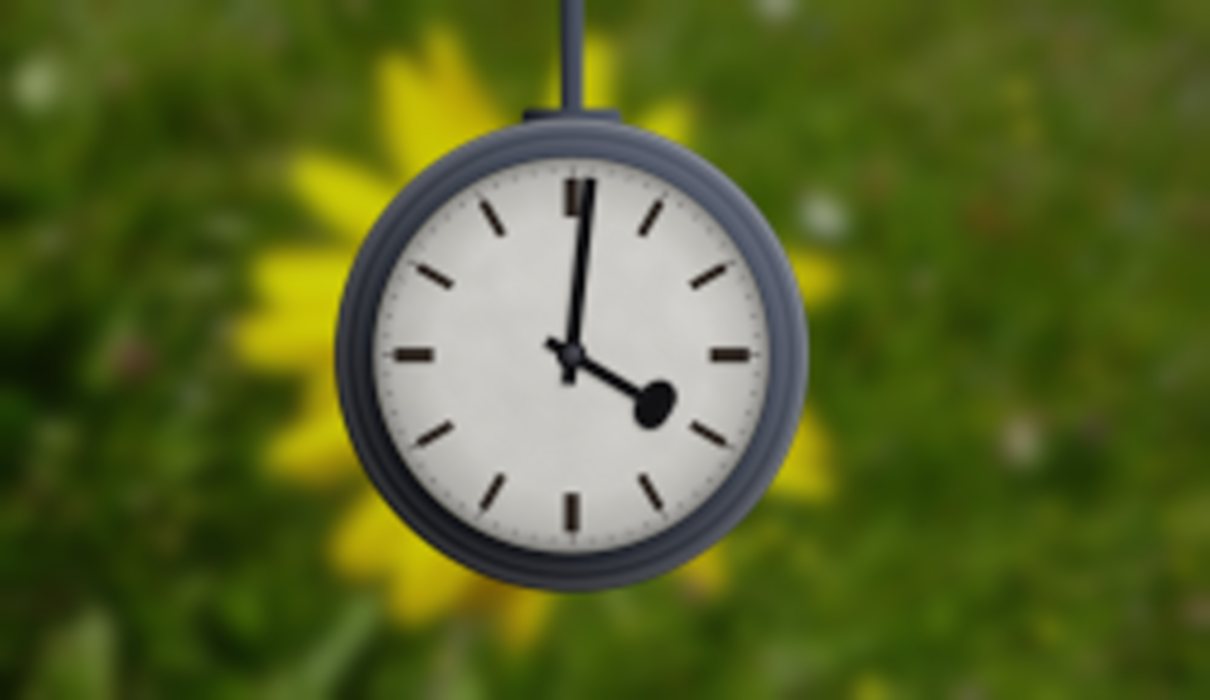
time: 4:01
